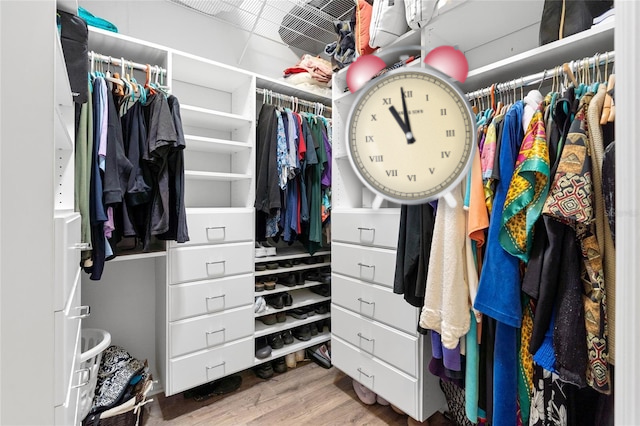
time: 10:59
